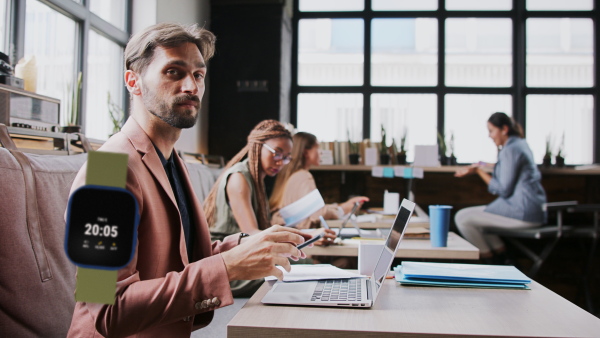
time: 20:05
